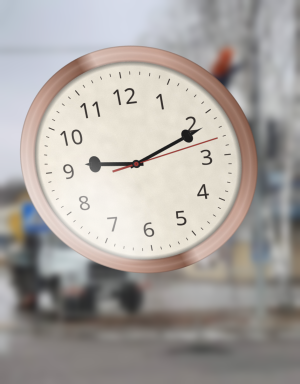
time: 9:11:13
